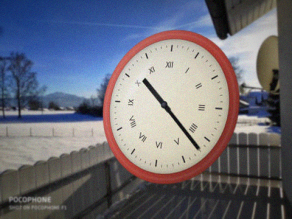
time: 10:22
